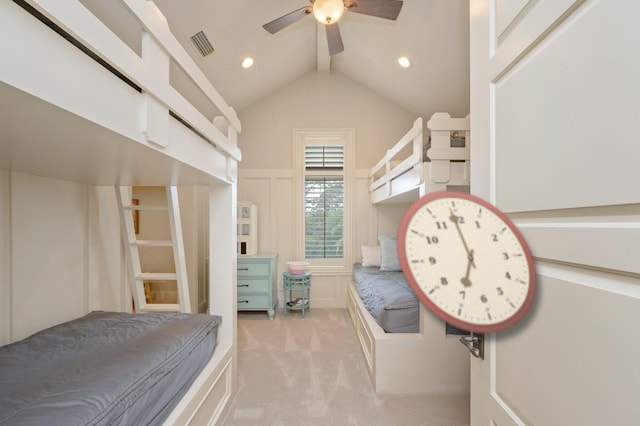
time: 6:59
